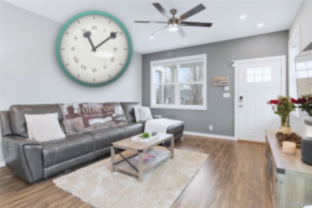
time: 11:09
